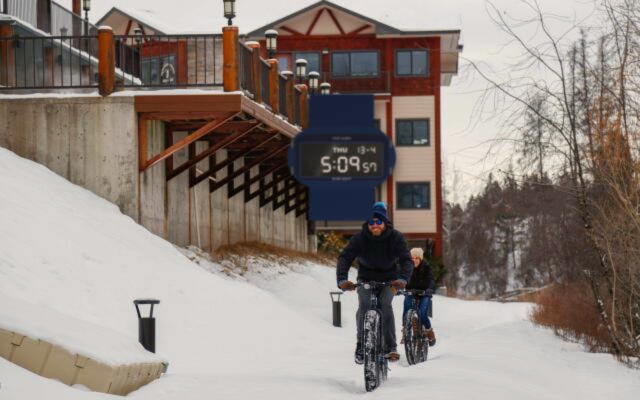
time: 5:09
